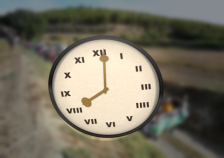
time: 8:01
